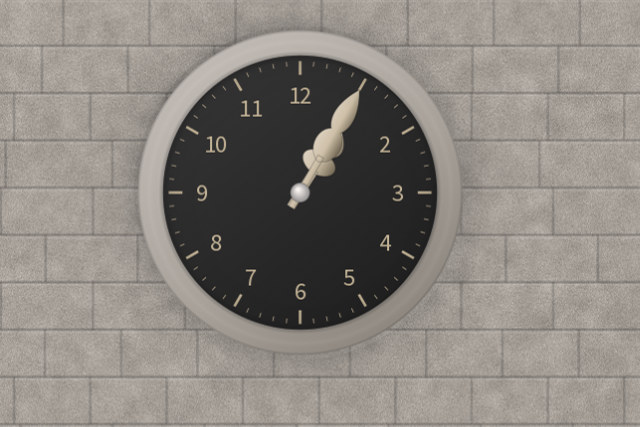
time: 1:05
